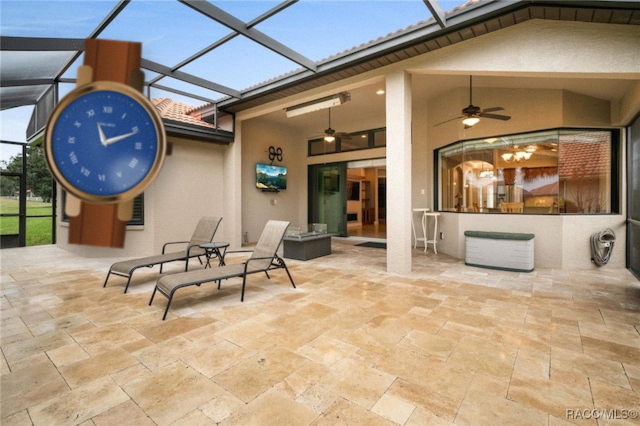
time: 11:11
